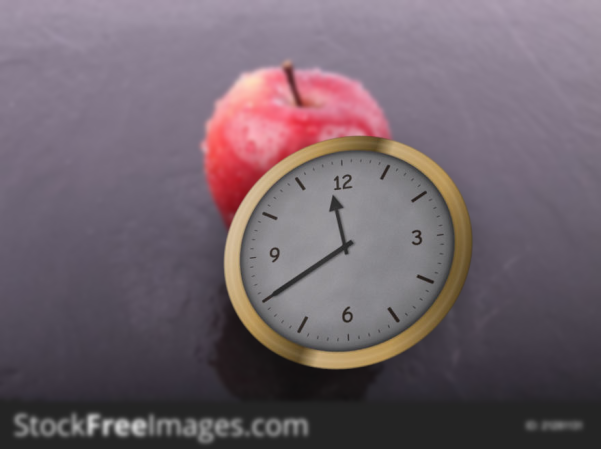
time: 11:40
